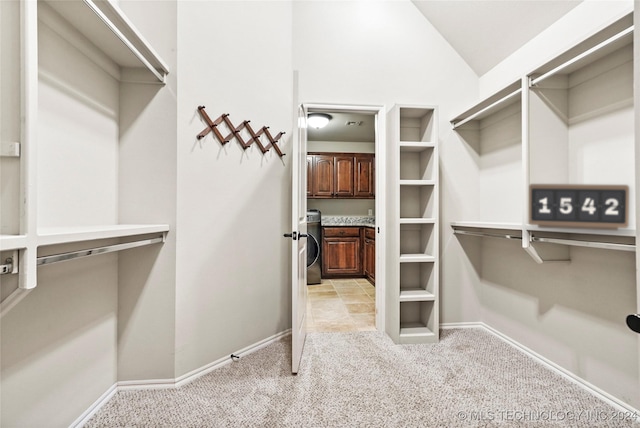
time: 15:42
